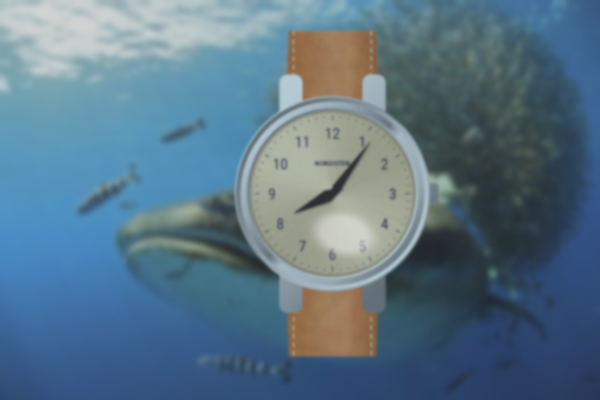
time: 8:06
